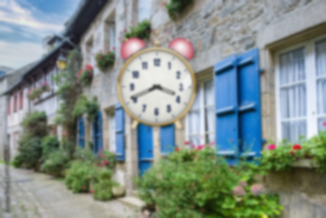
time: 3:41
